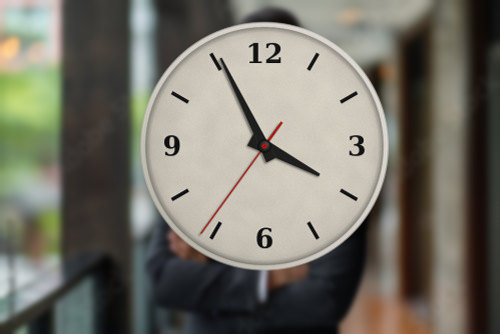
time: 3:55:36
